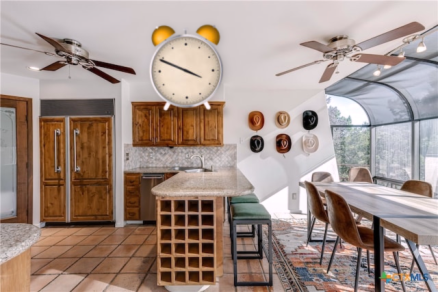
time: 3:49
